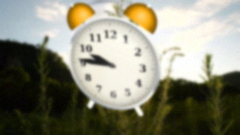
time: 9:46
